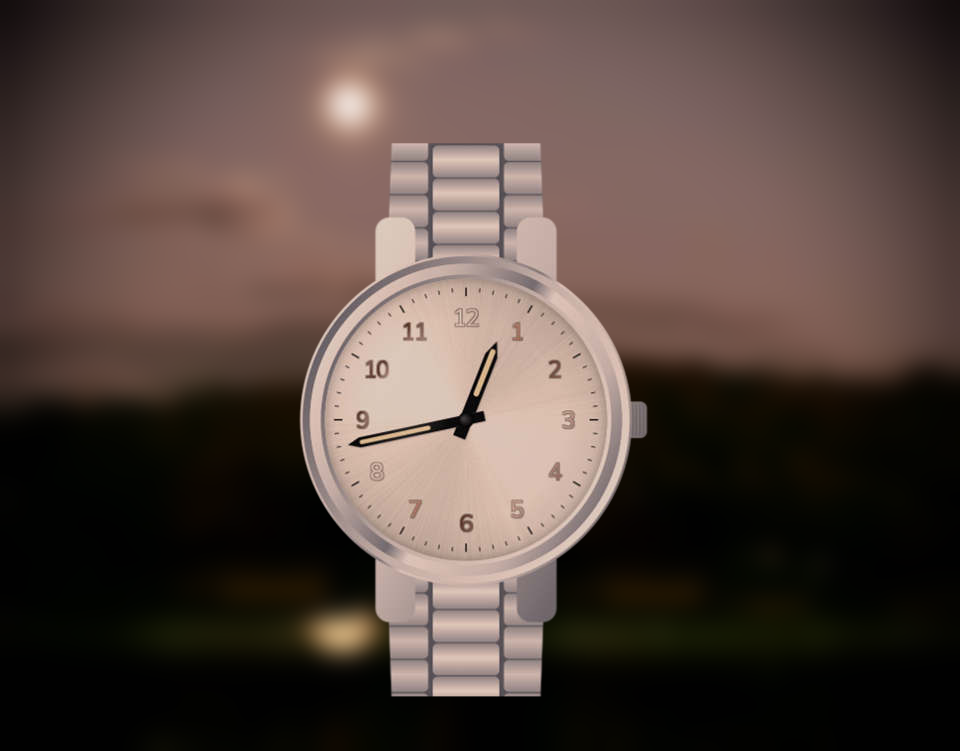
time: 12:43
